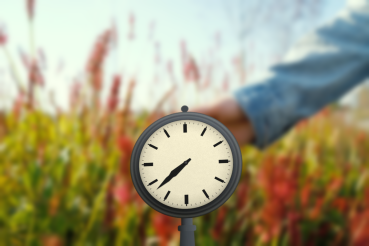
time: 7:38
